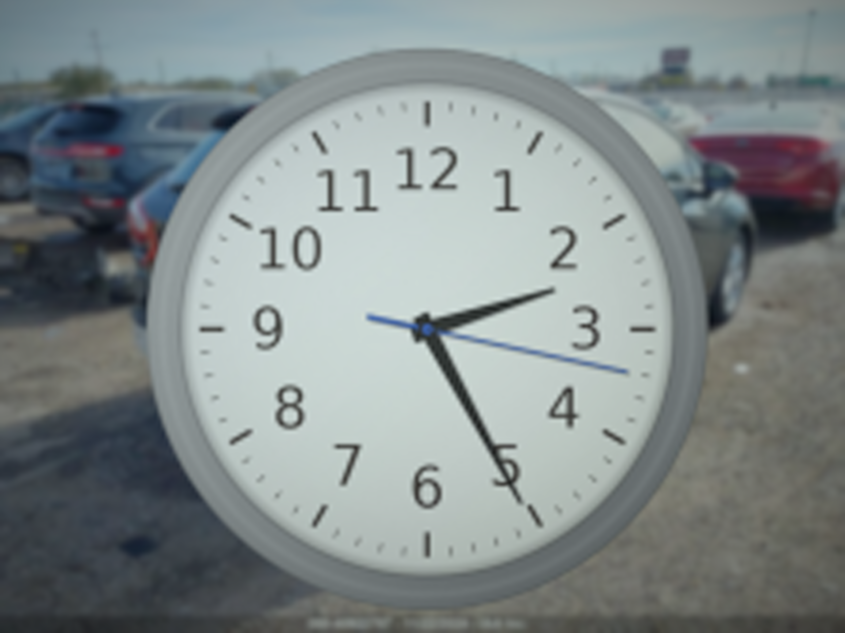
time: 2:25:17
